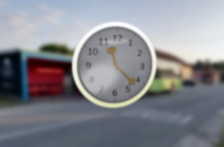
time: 11:22
